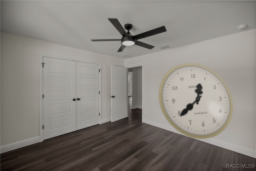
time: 12:39
